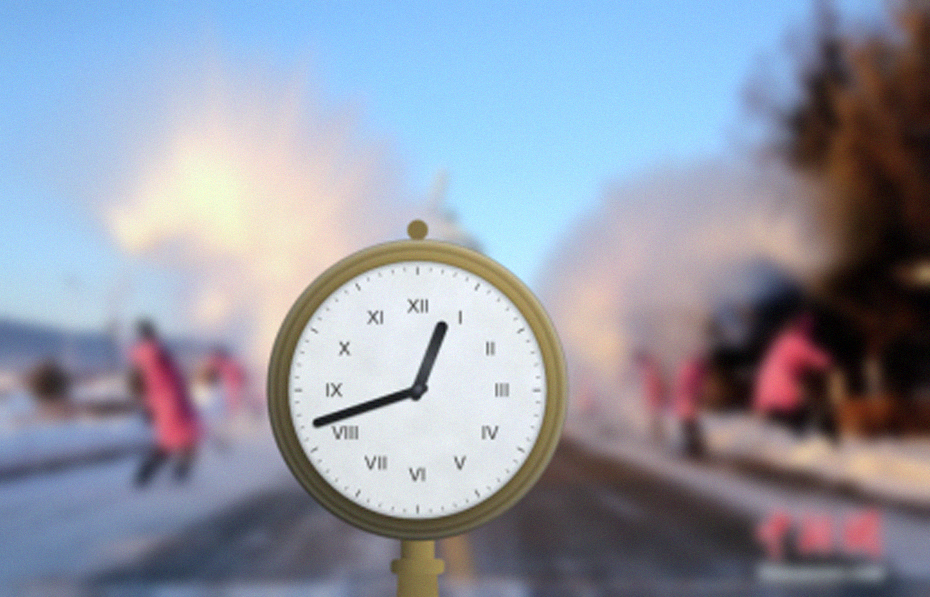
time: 12:42
